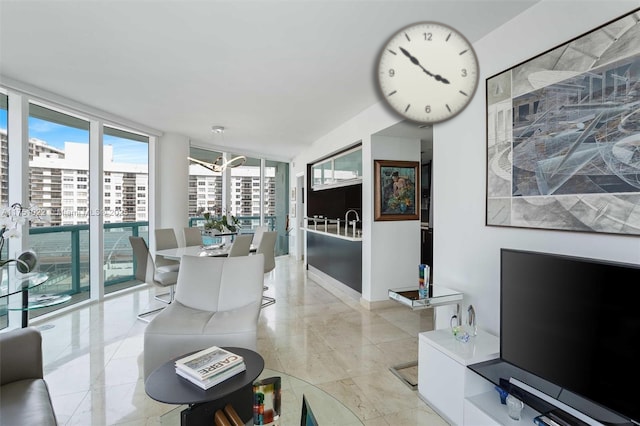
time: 3:52
